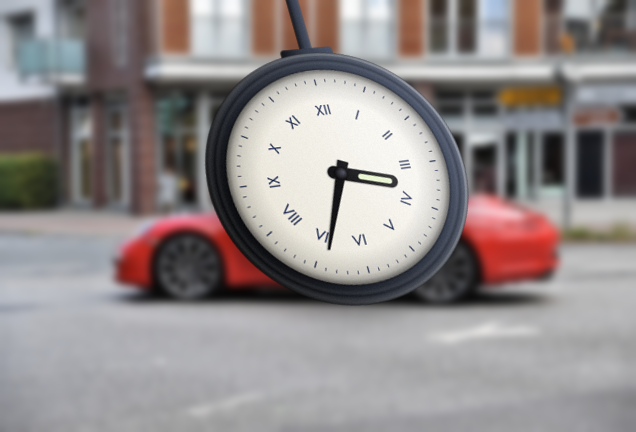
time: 3:34
